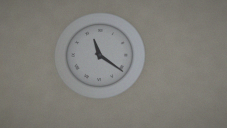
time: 11:21
